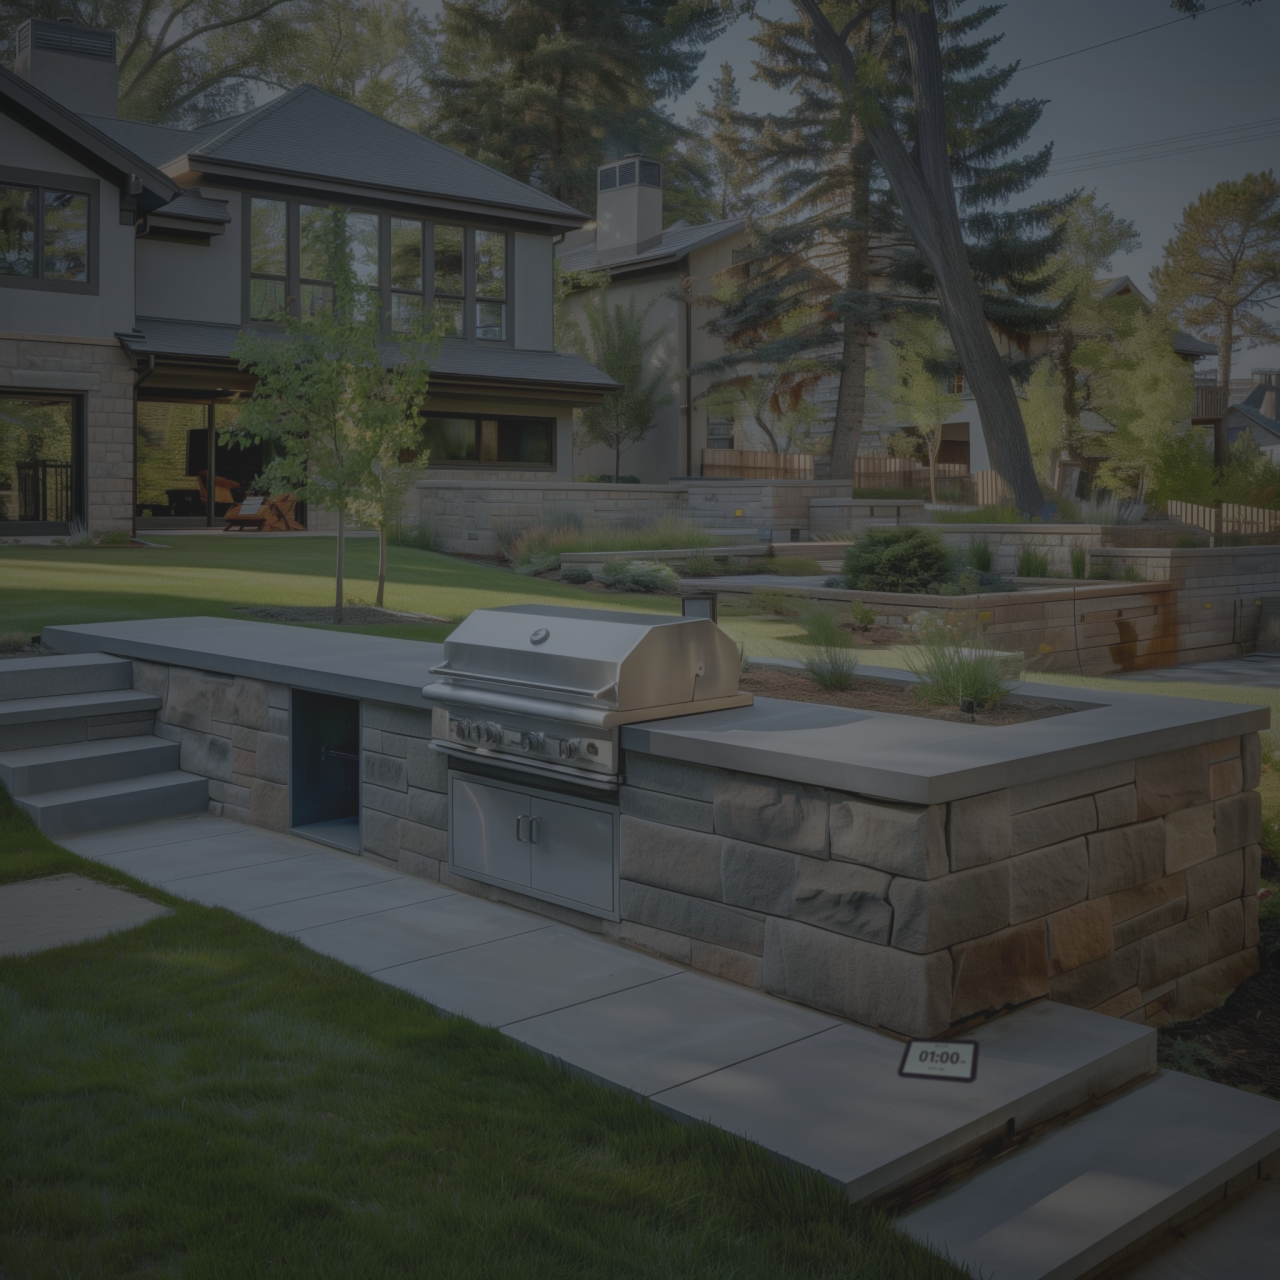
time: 1:00
